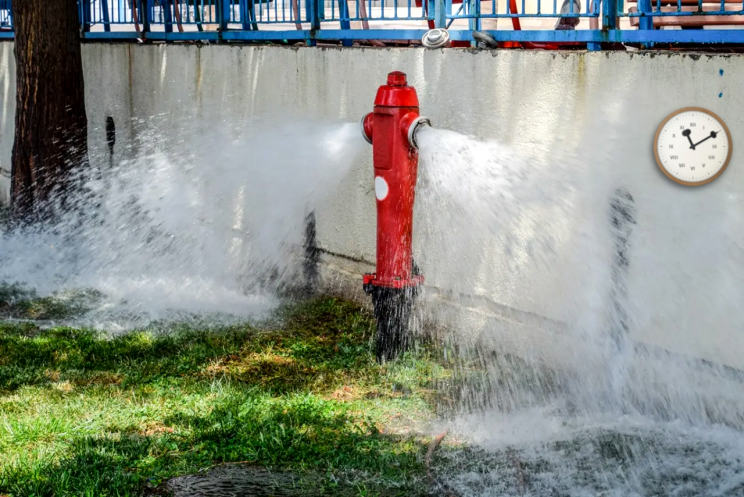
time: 11:10
